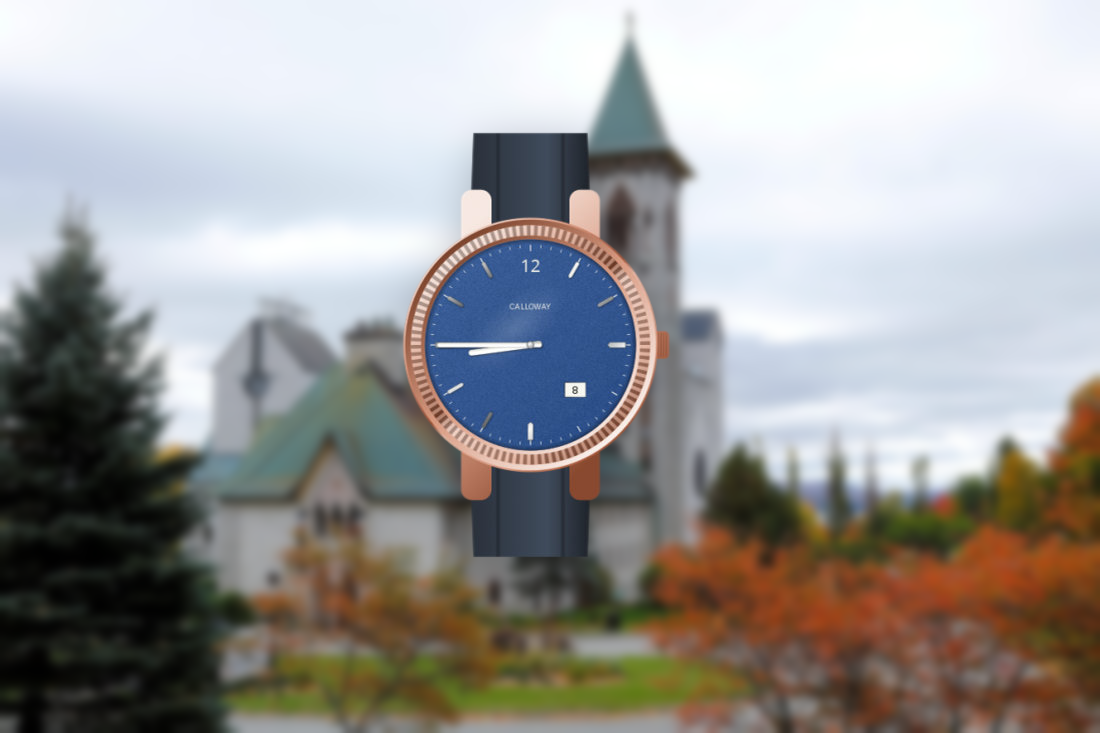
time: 8:45
